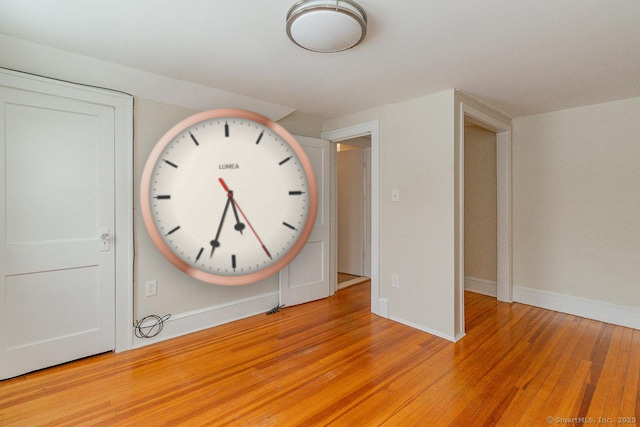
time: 5:33:25
